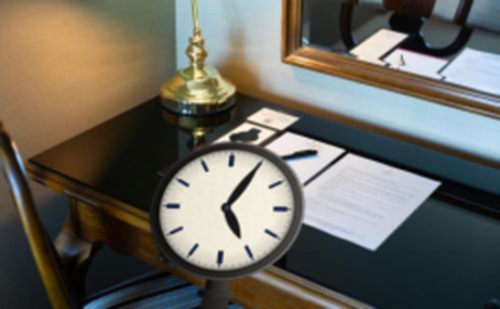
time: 5:05
